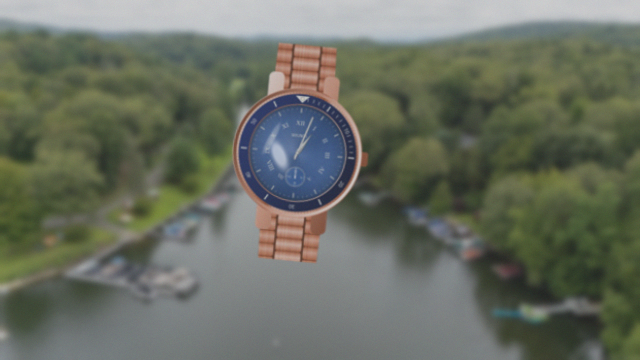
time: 1:03
